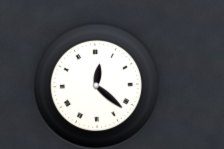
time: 12:22
